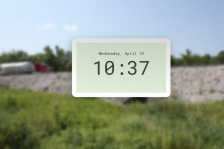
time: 10:37
